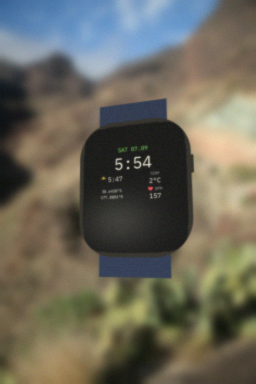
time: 5:54
